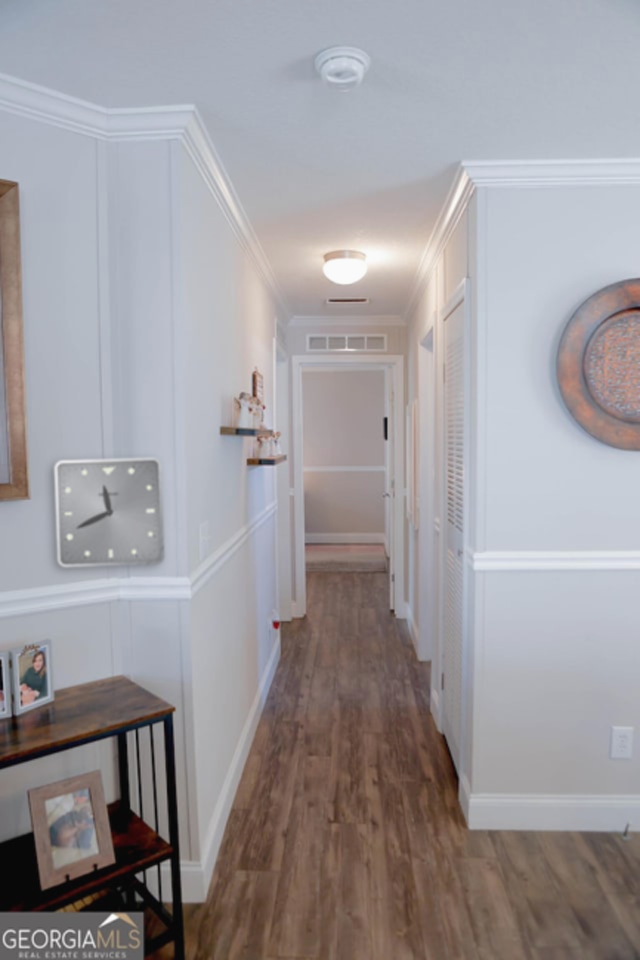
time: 11:41
